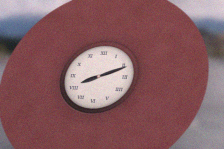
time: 8:11
